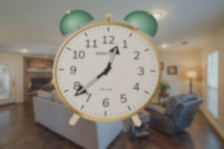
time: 12:38
